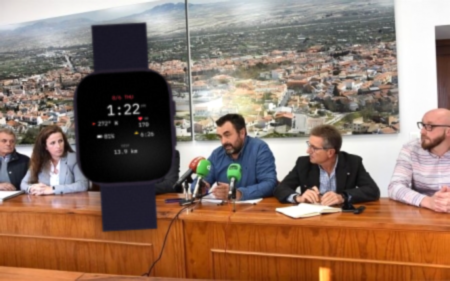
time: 1:22
